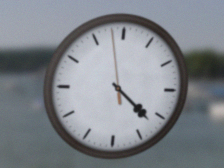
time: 4:21:58
